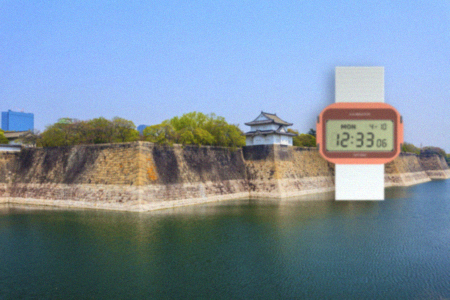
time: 12:33
